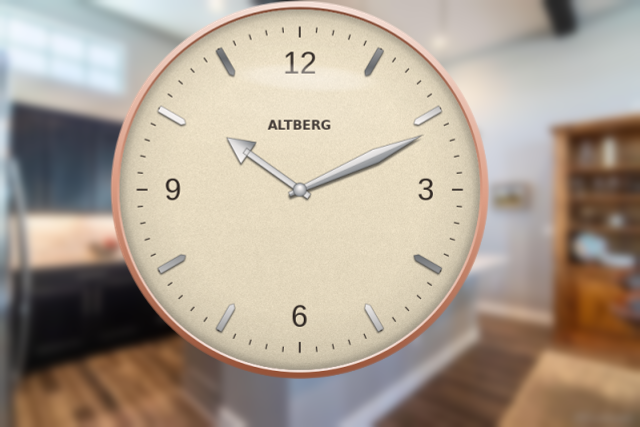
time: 10:11
